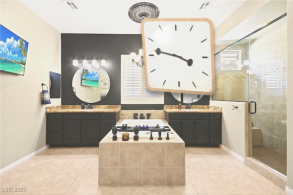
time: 3:47
